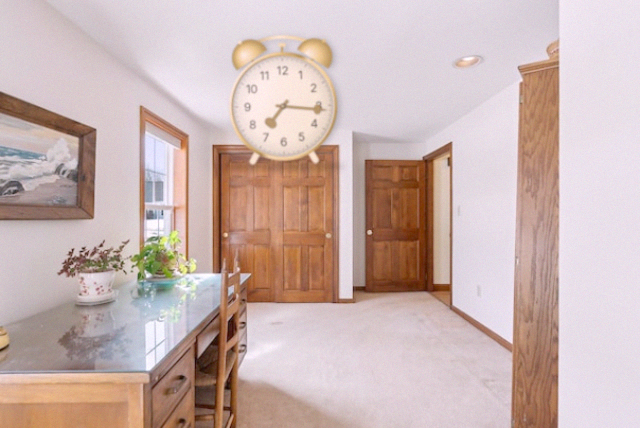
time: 7:16
